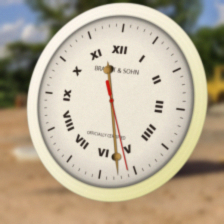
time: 11:27:26
